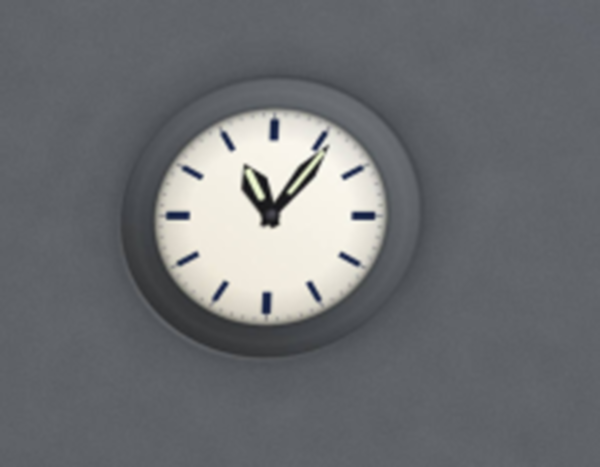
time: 11:06
